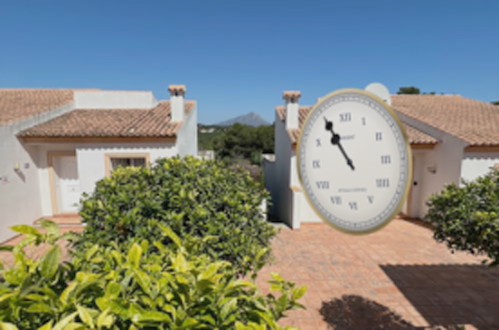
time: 10:55
